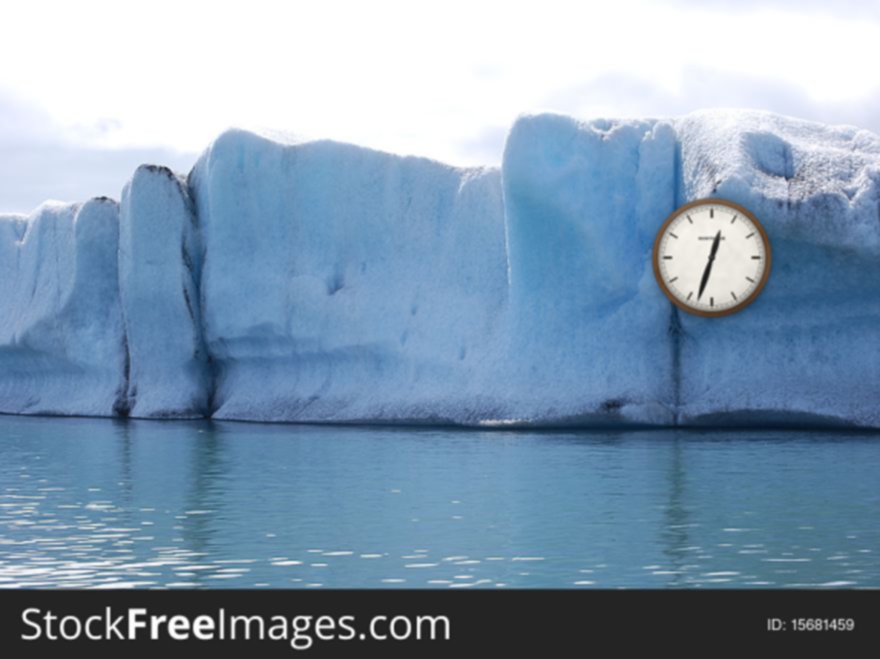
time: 12:33
